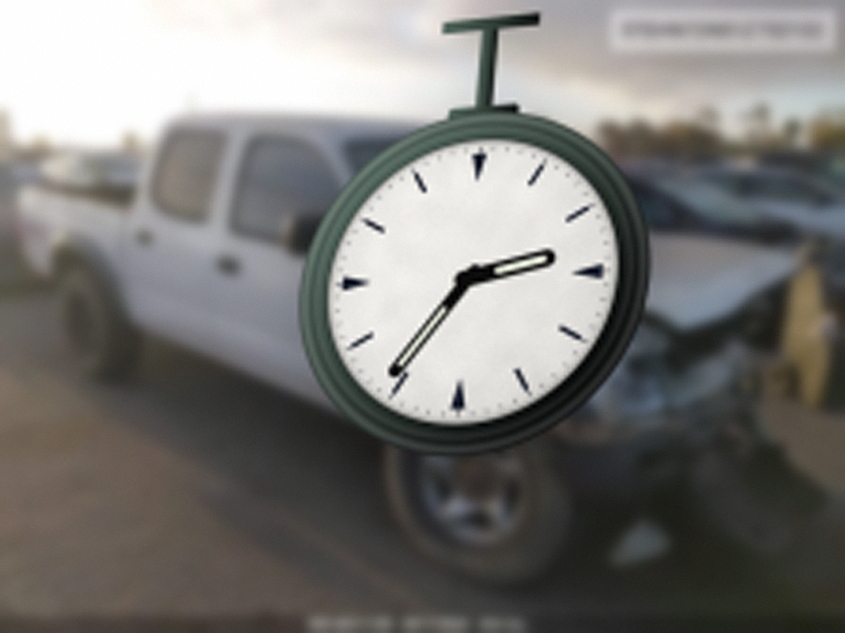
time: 2:36
